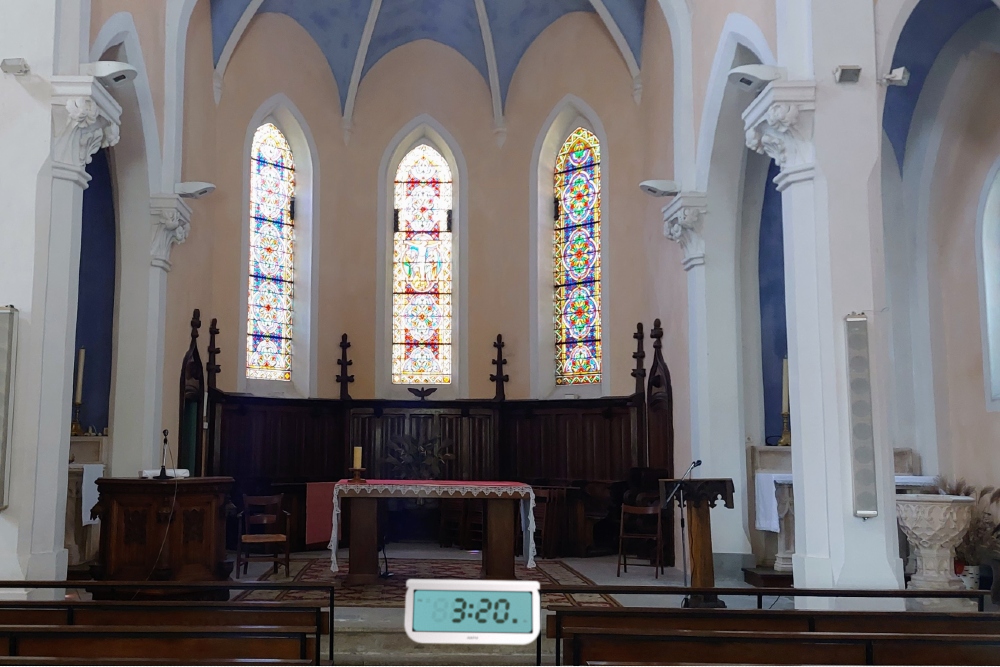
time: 3:20
